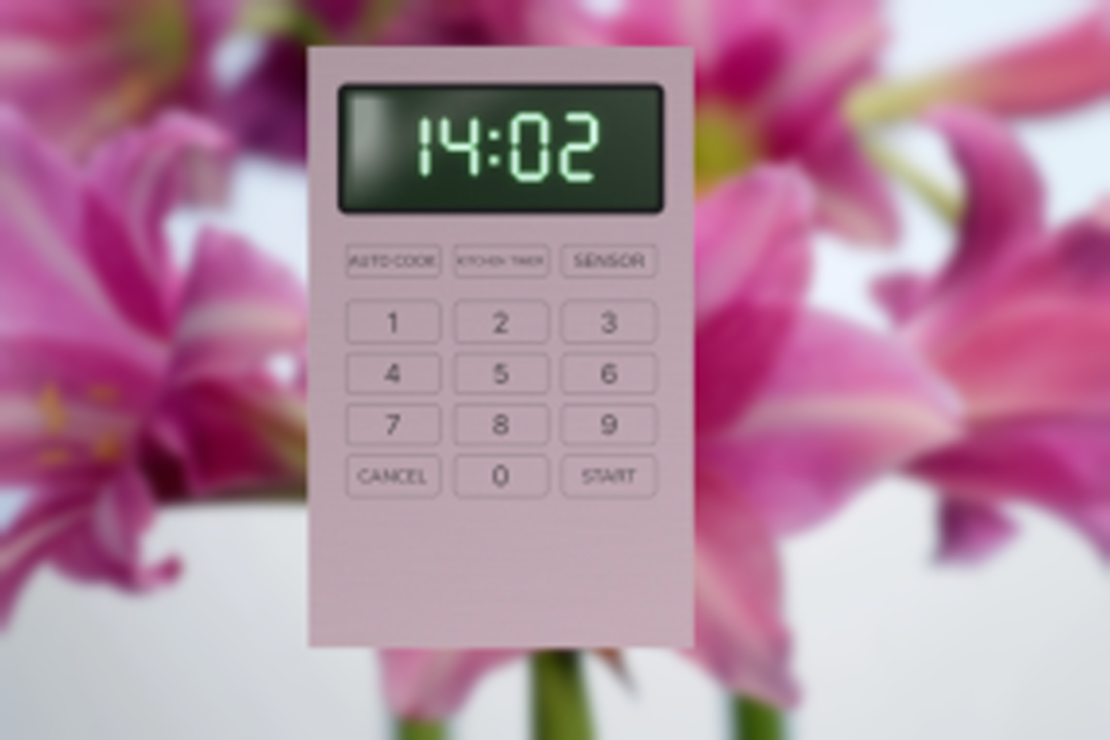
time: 14:02
